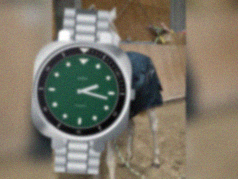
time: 2:17
